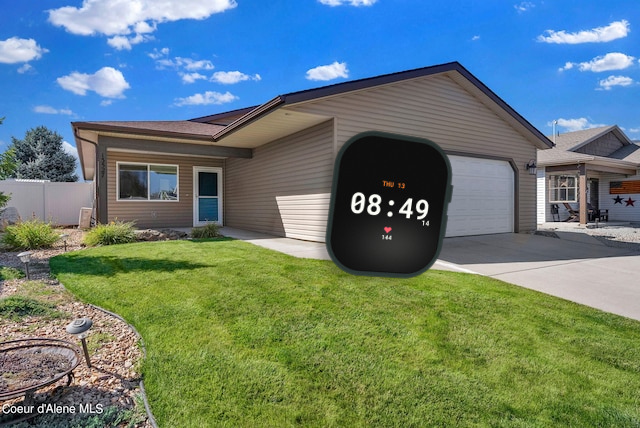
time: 8:49
